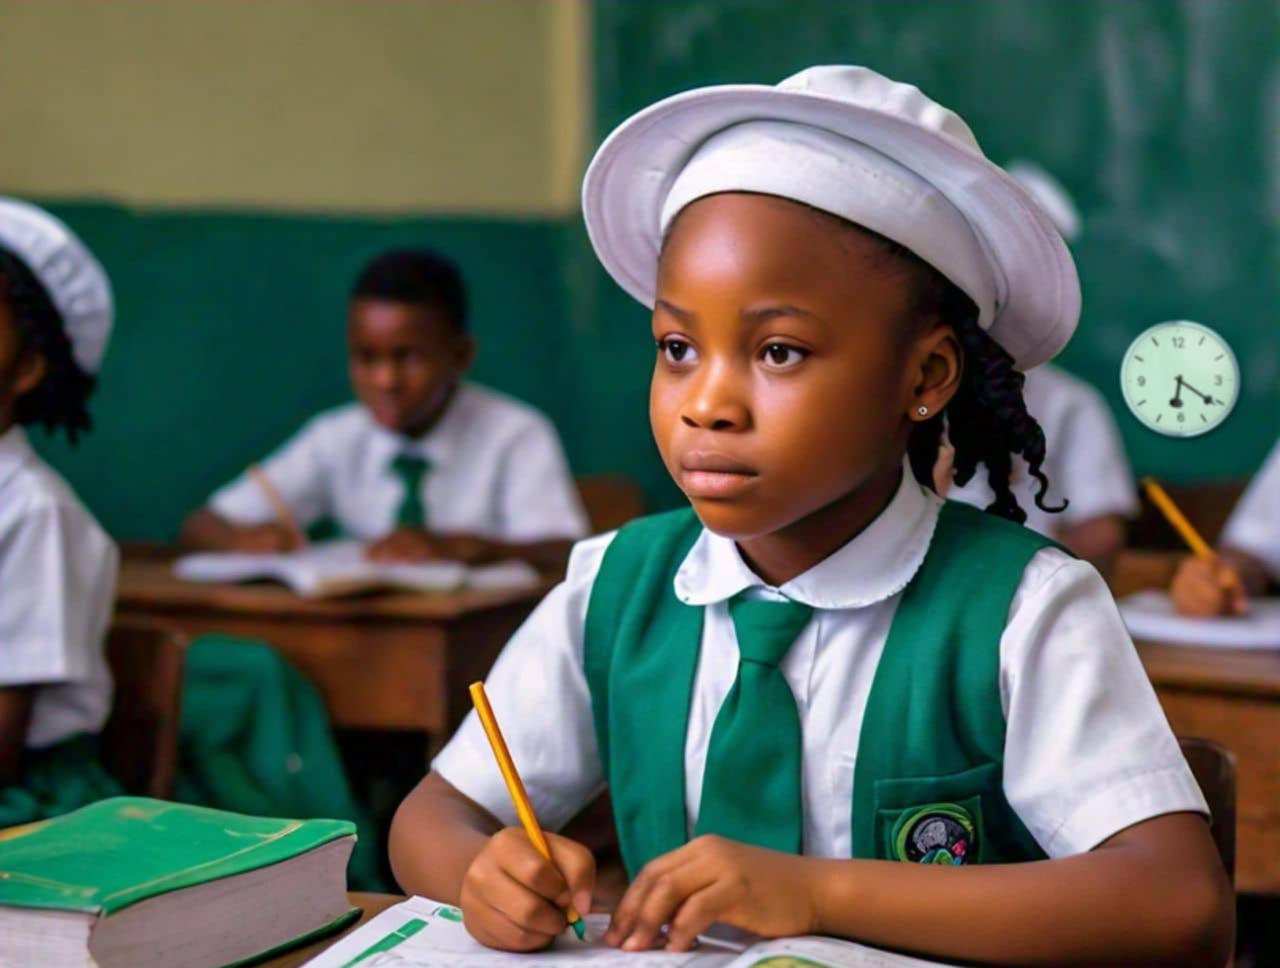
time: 6:21
